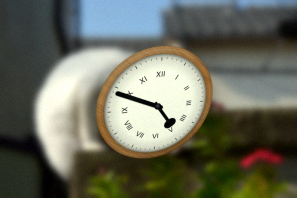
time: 4:49
